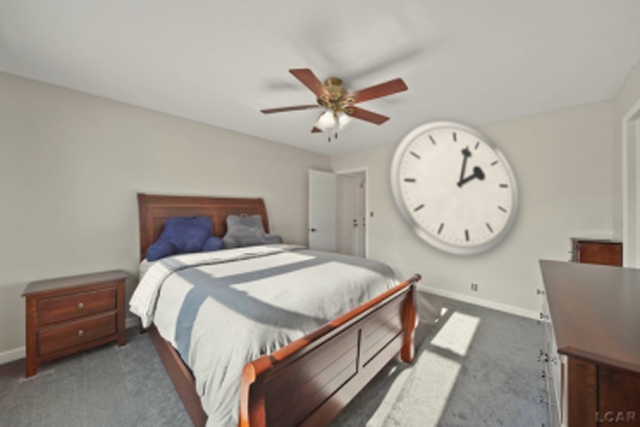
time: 2:03
